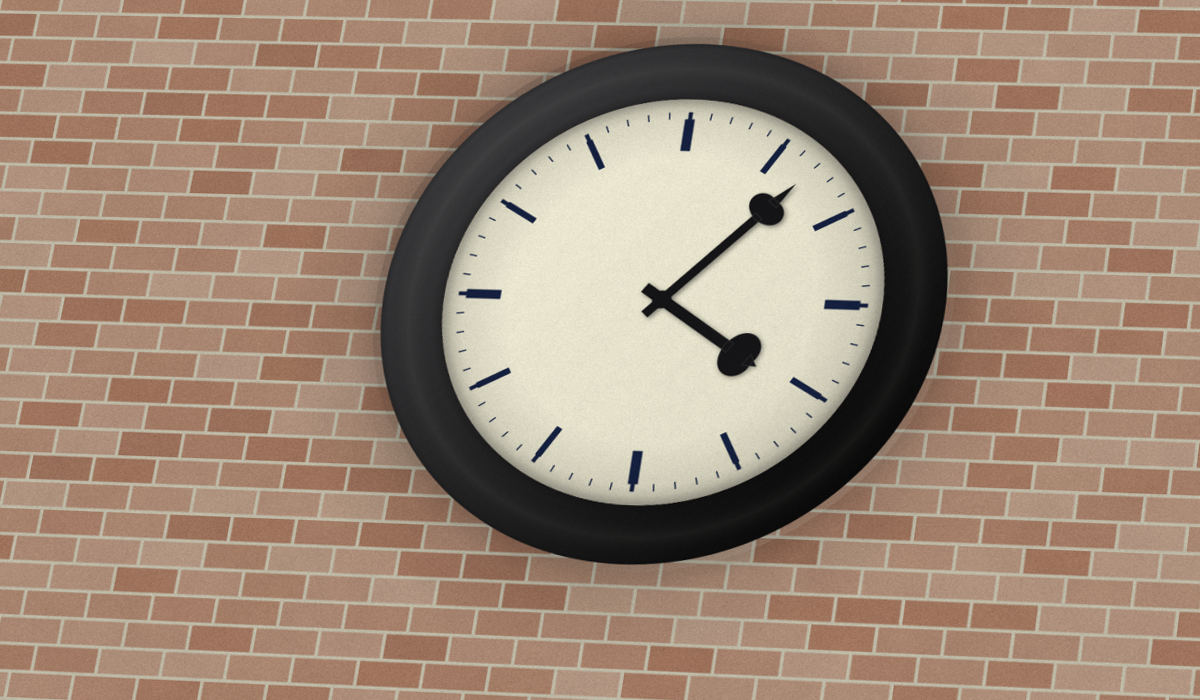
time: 4:07
